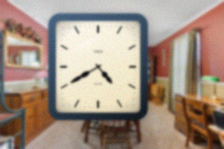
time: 4:40
